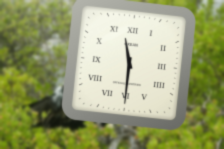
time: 11:30
